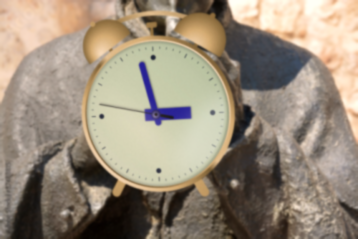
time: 2:57:47
